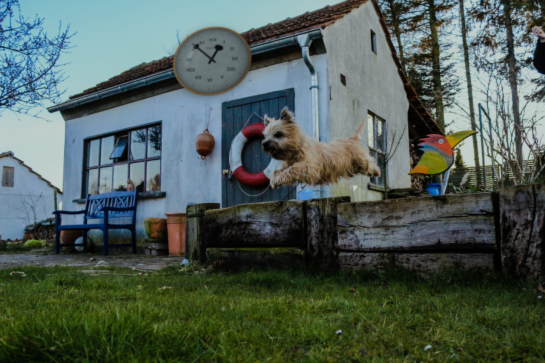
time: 12:52
